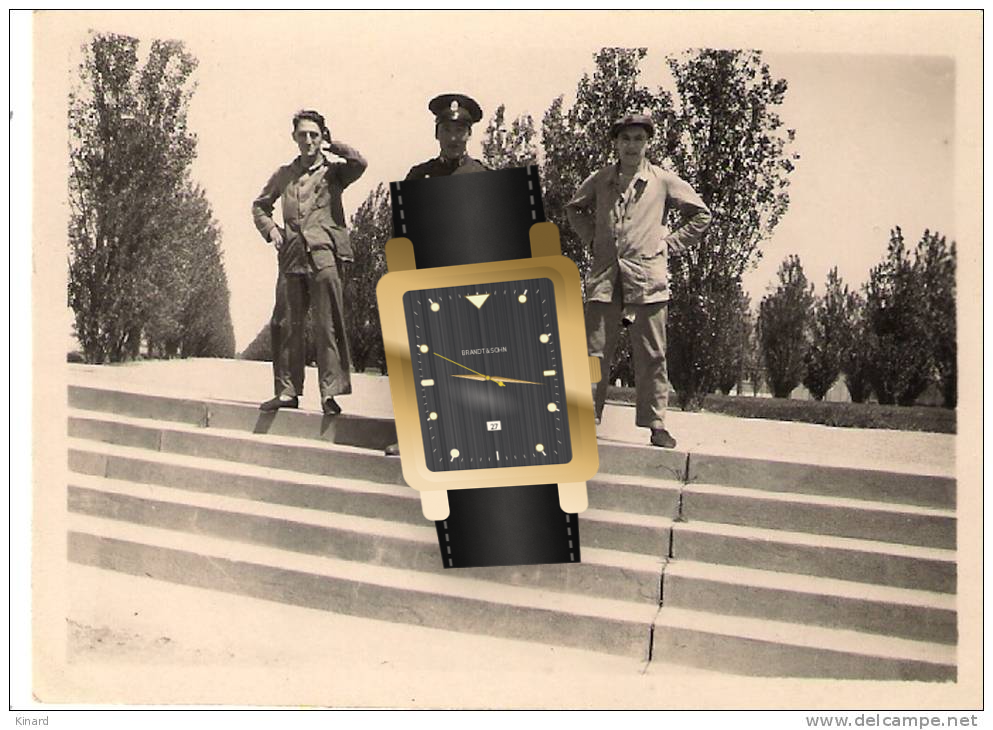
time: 9:16:50
